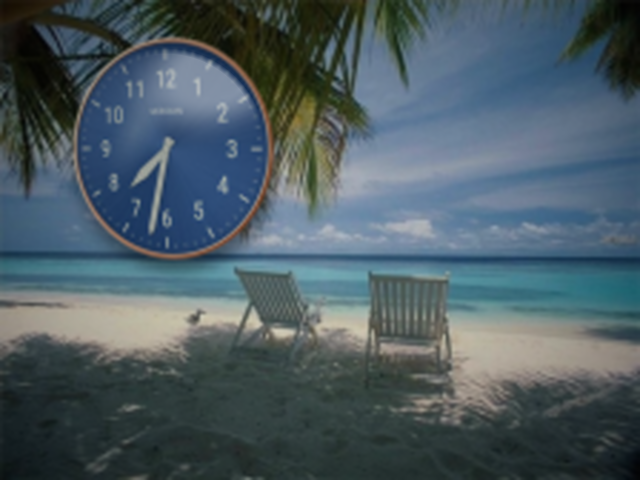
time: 7:32
